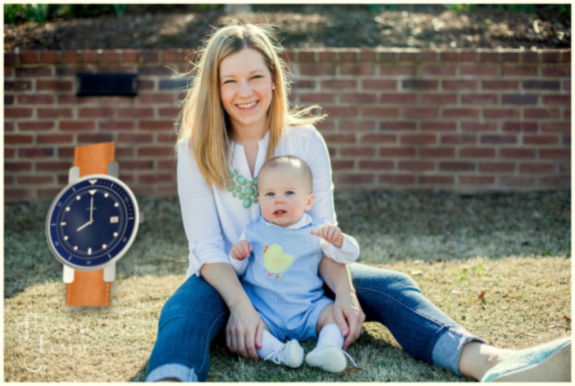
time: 8:00
